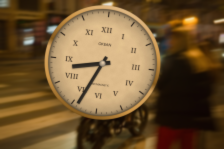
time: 8:34
